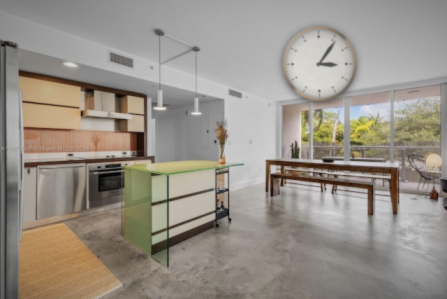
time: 3:06
